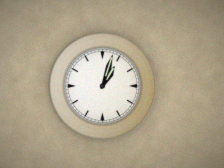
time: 1:03
